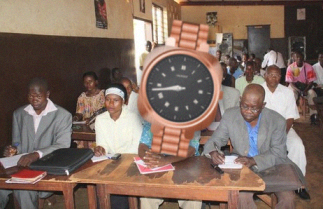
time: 8:43
